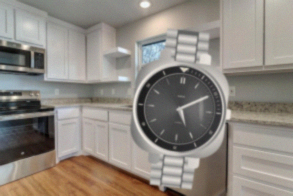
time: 5:10
